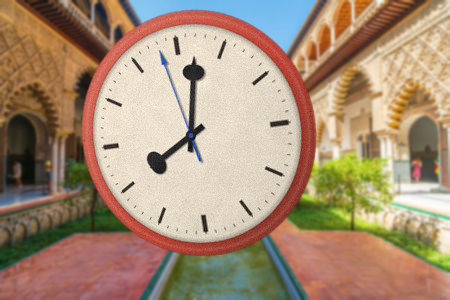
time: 8:01:58
